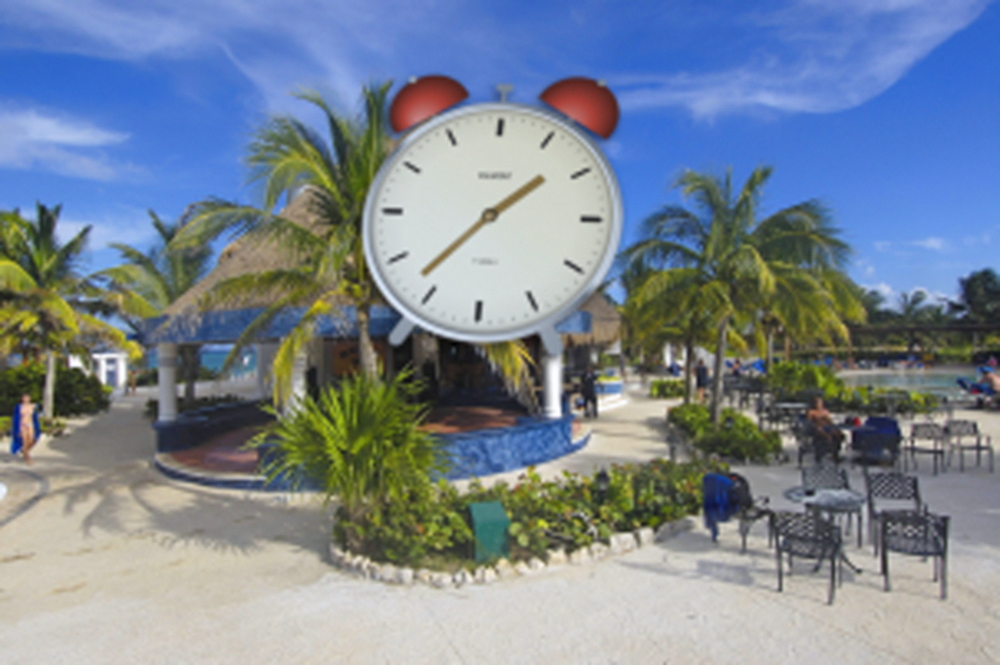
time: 1:37
